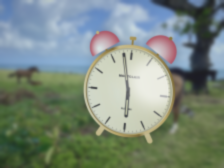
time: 5:58
